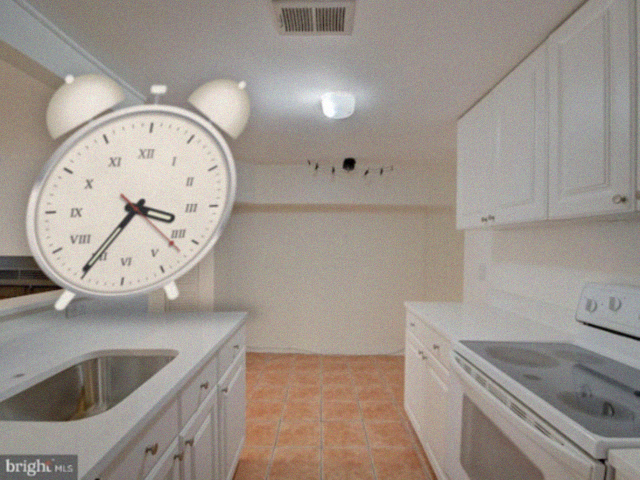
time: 3:35:22
